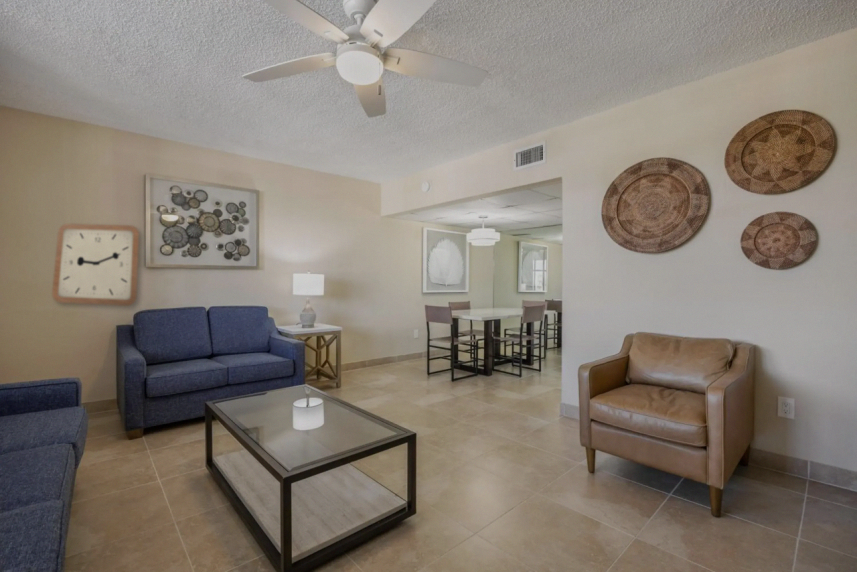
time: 9:11
